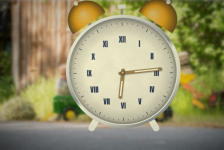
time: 6:14
